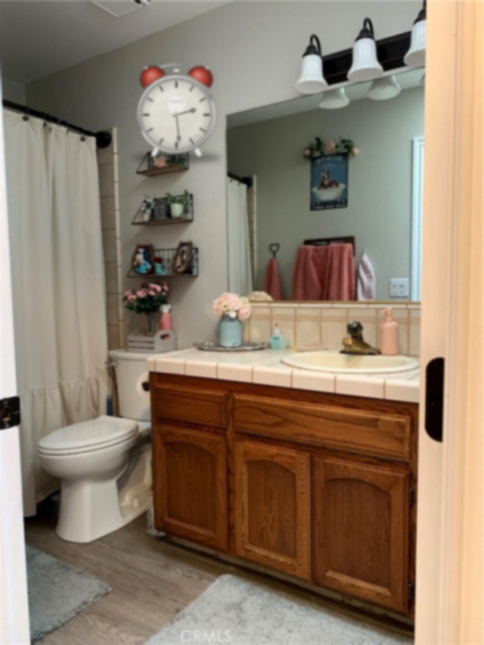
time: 2:29
